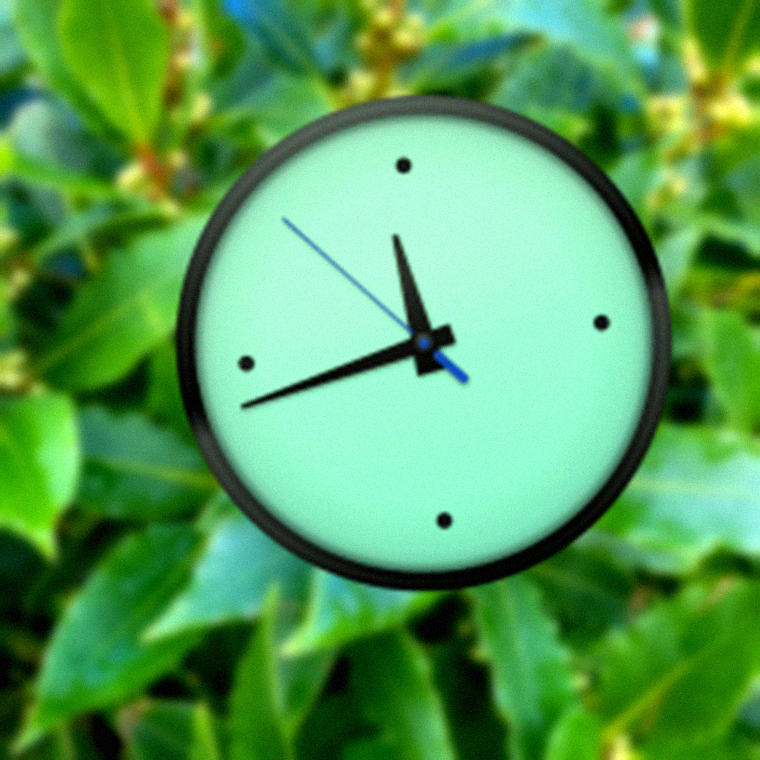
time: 11:42:53
